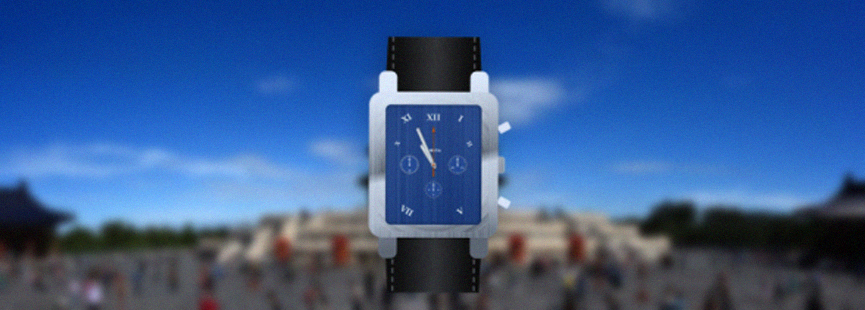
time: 10:56
